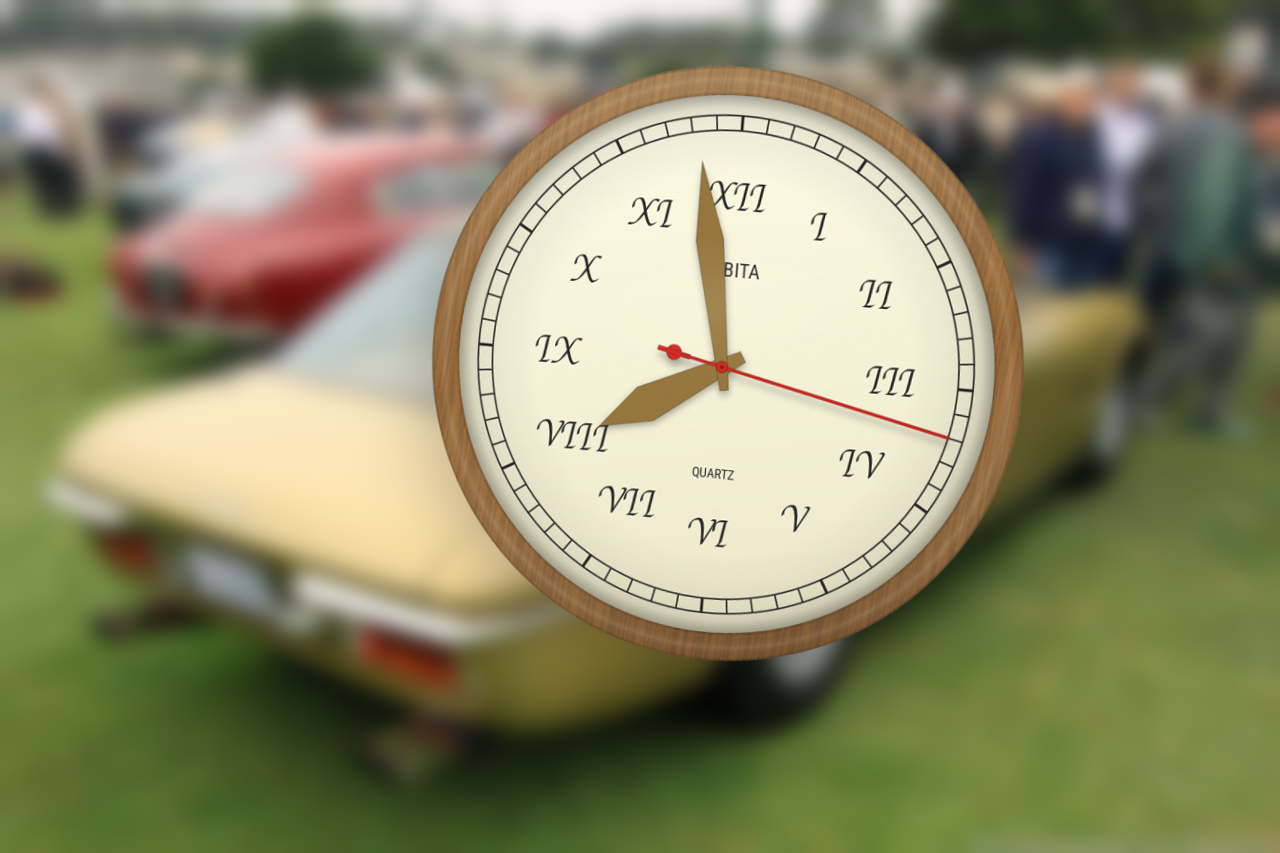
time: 7:58:17
